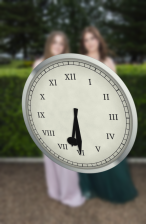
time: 6:30
